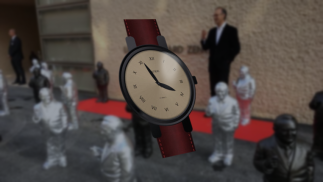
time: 3:56
